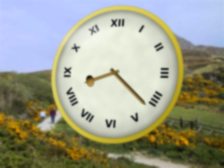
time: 8:22
